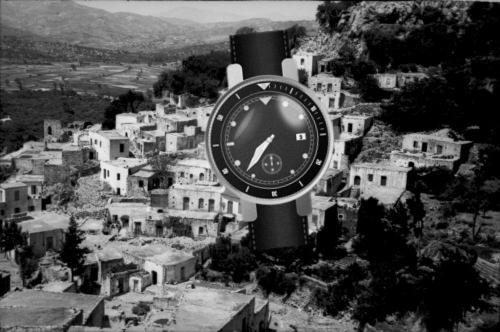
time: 7:37
